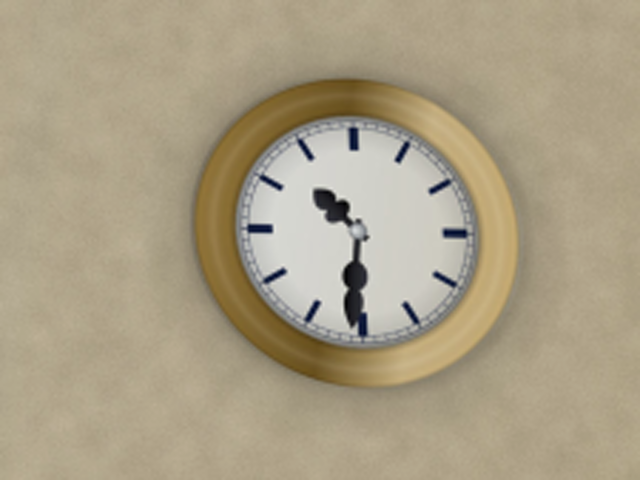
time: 10:31
